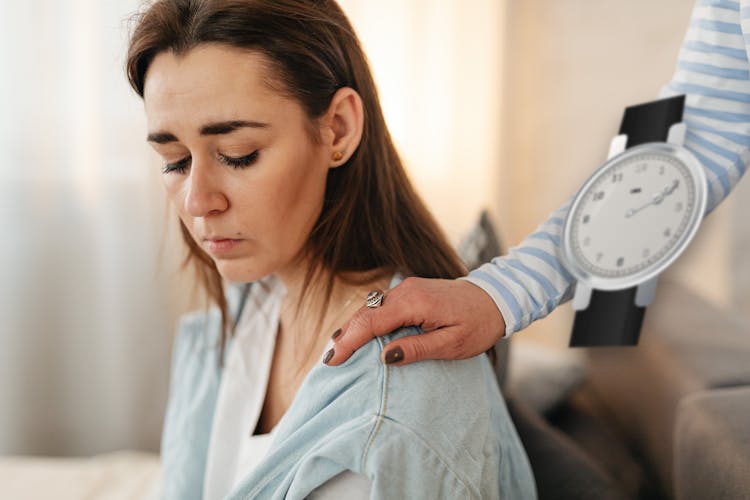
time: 2:10
